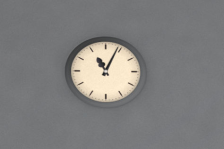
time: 11:04
